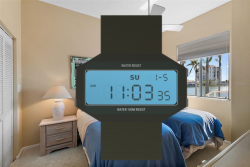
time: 11:03:35
